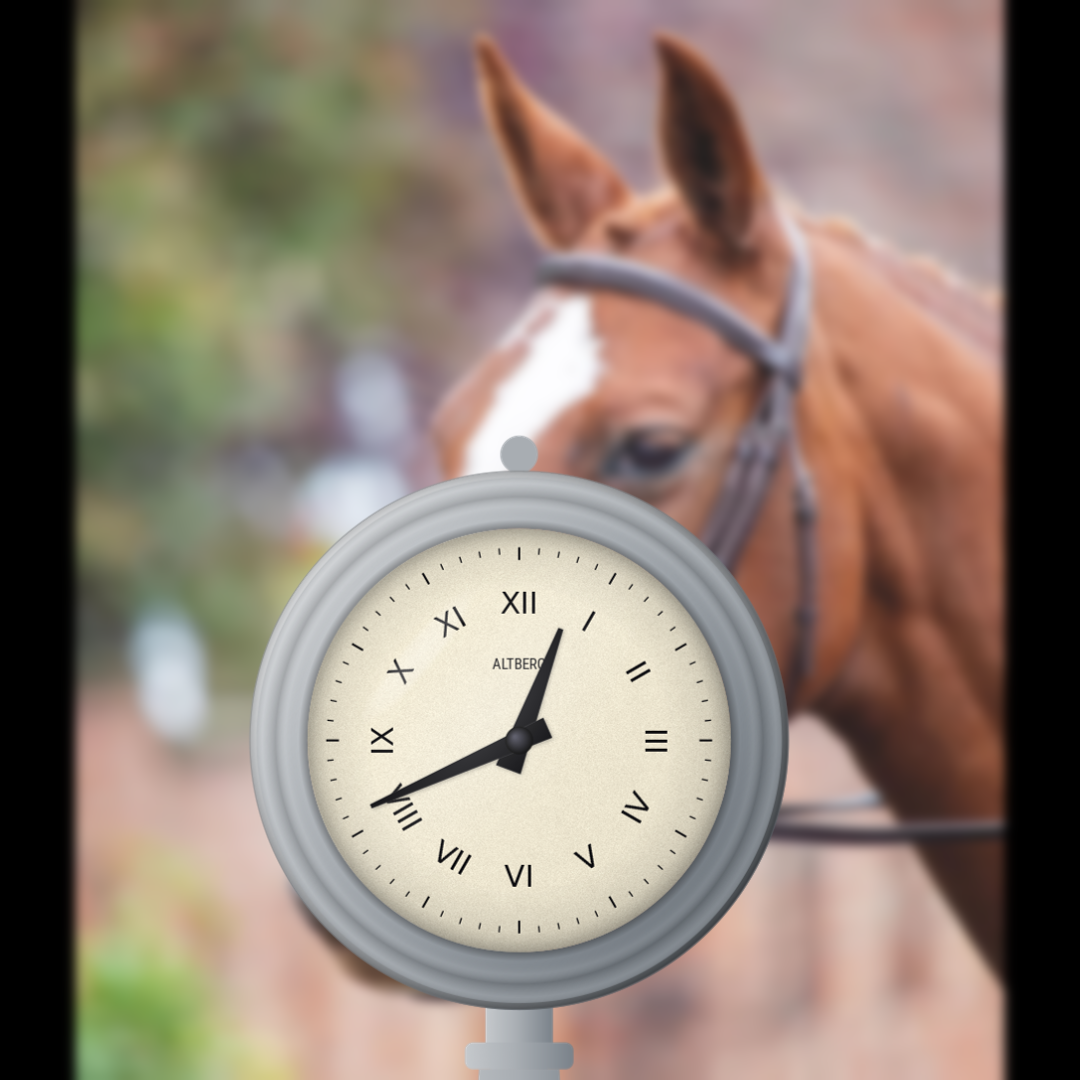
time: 12:41
